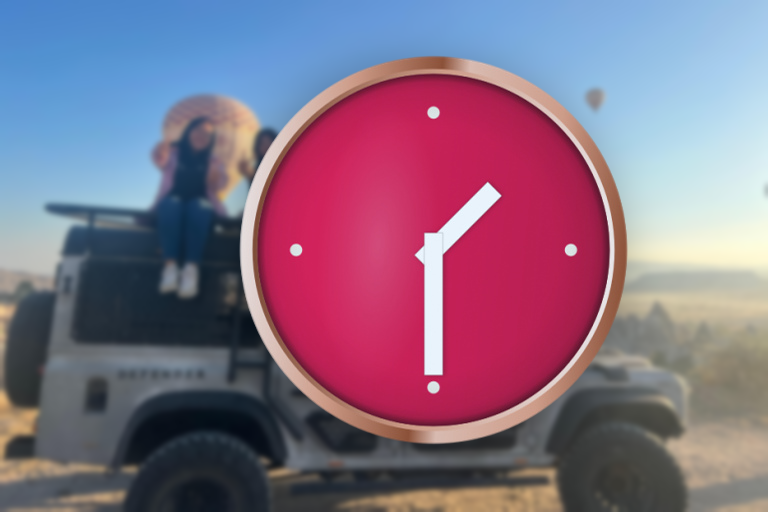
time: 1:30
